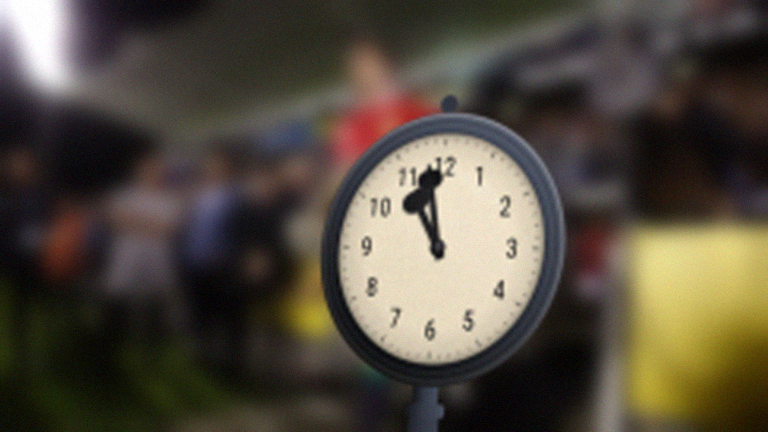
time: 10:58
